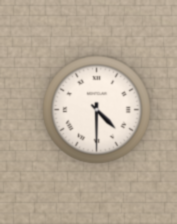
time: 4:30
